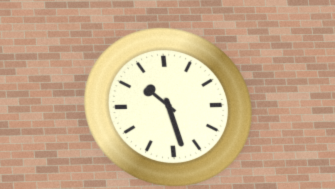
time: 10:28
